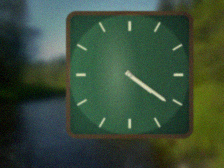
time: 4:21
